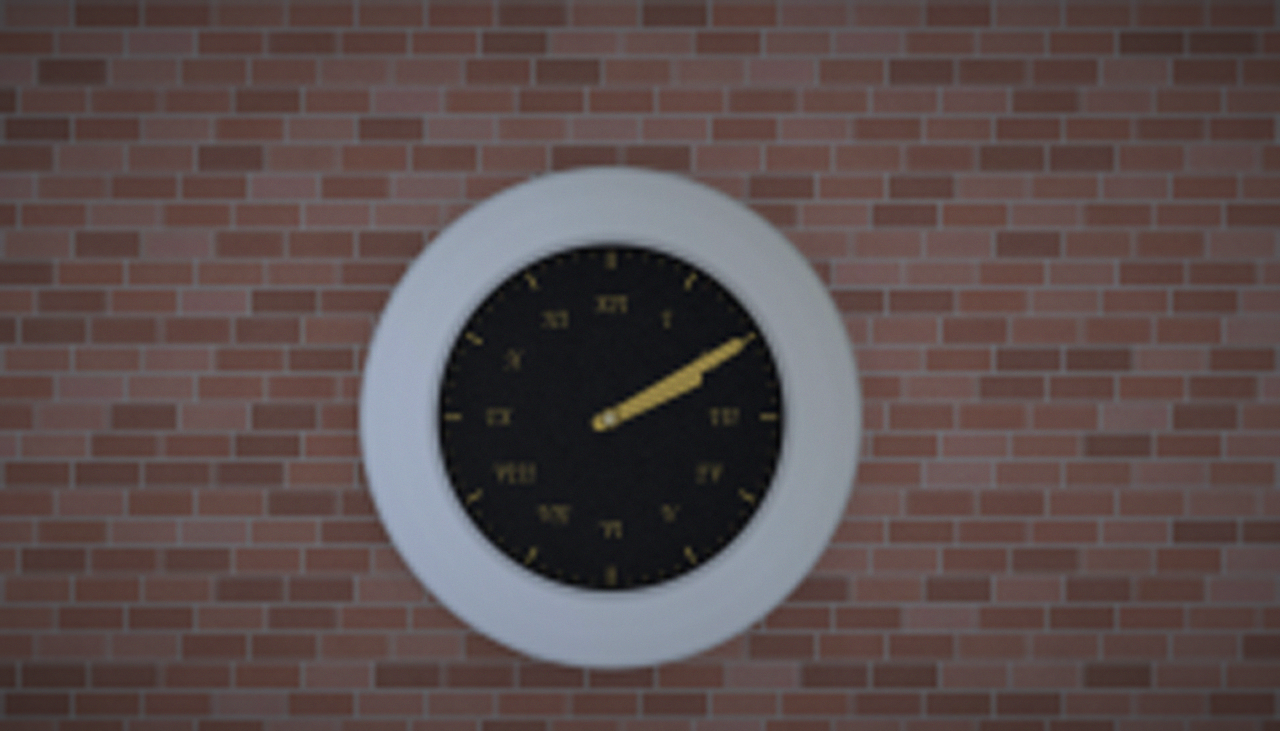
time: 2:10
